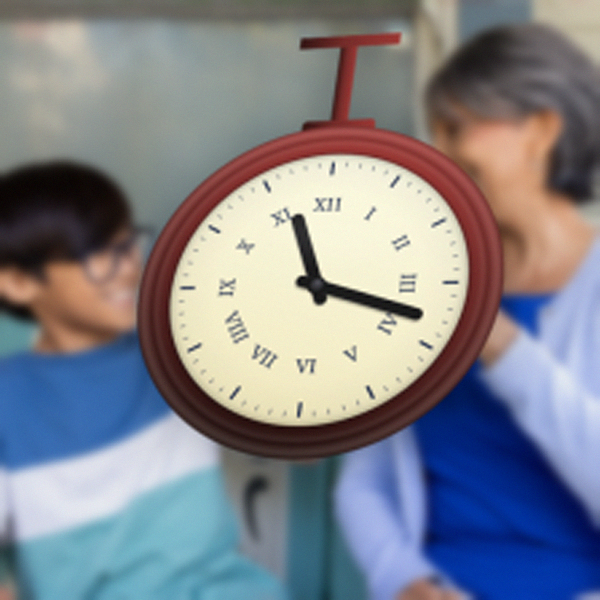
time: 11:18
